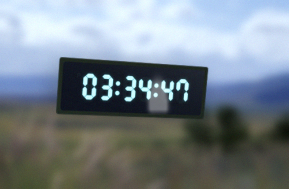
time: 3:34:47
